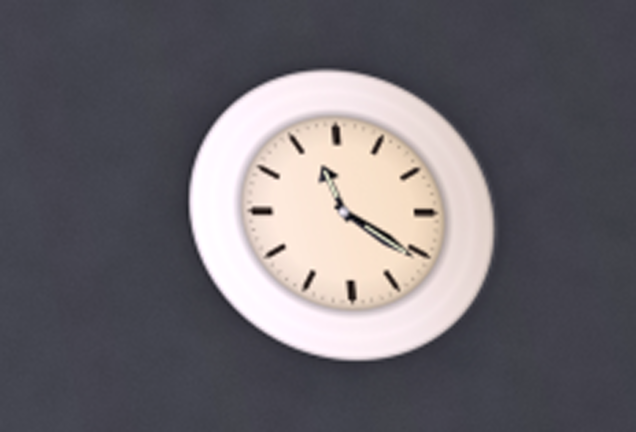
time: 11:21
